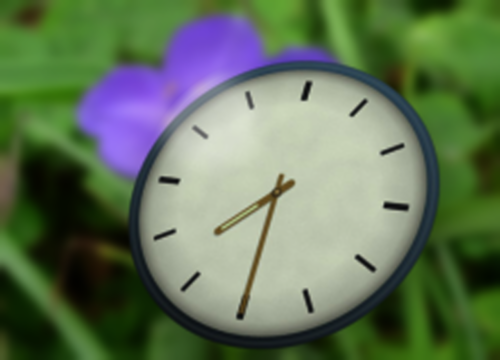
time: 7:30
